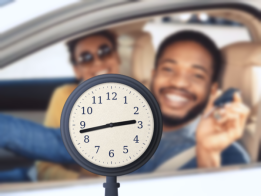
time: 2:43
